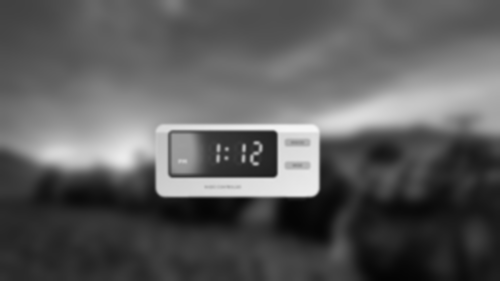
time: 1:12
